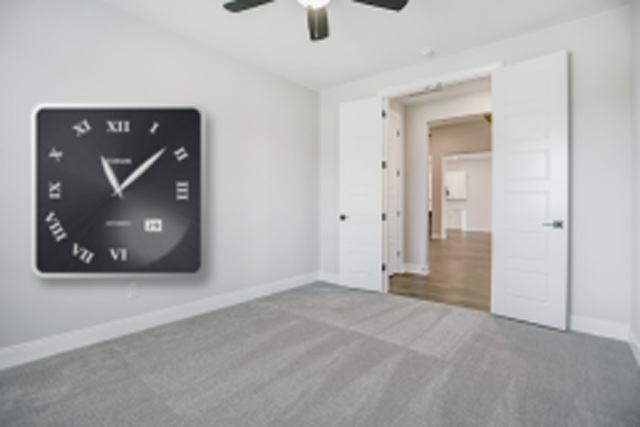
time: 11:08
